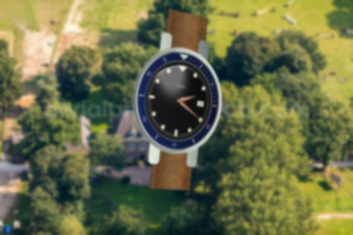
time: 2:20
